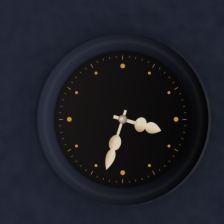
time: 3:33
